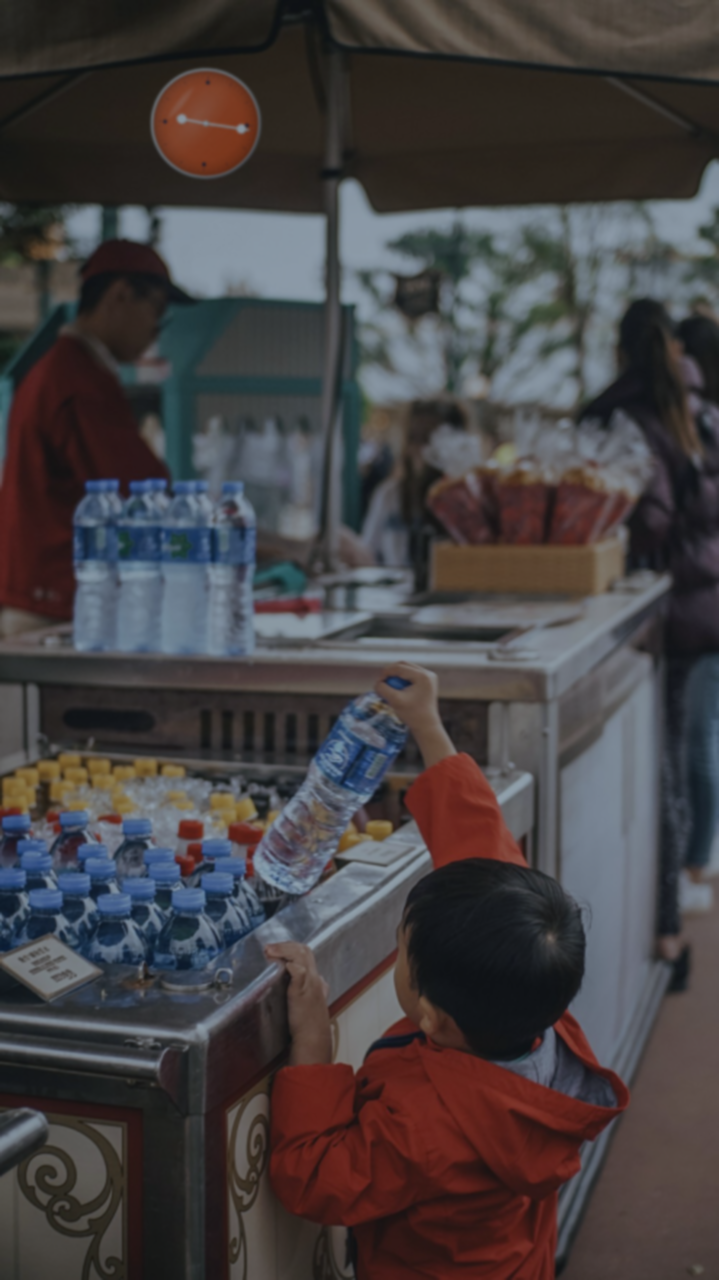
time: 9:16
